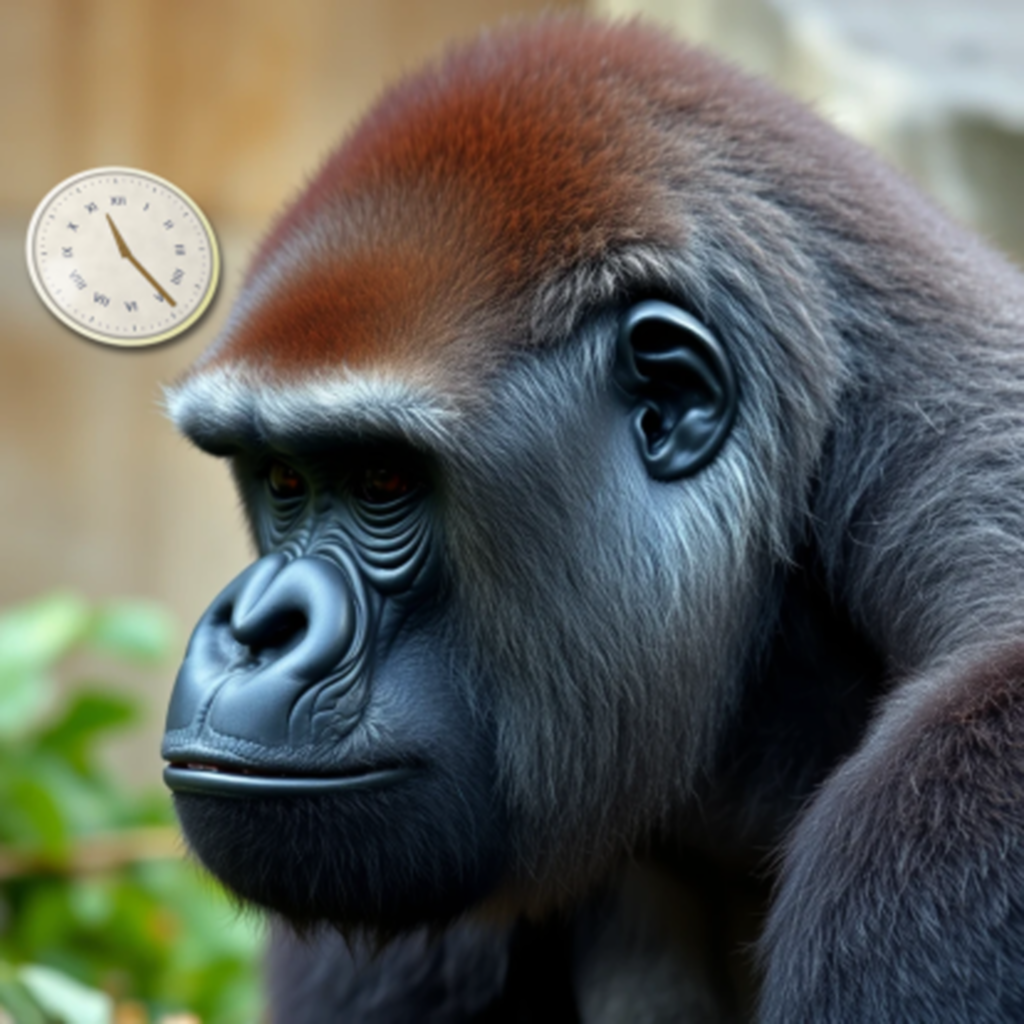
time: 11:24
